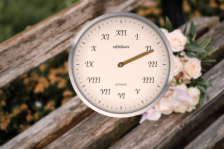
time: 2:11
